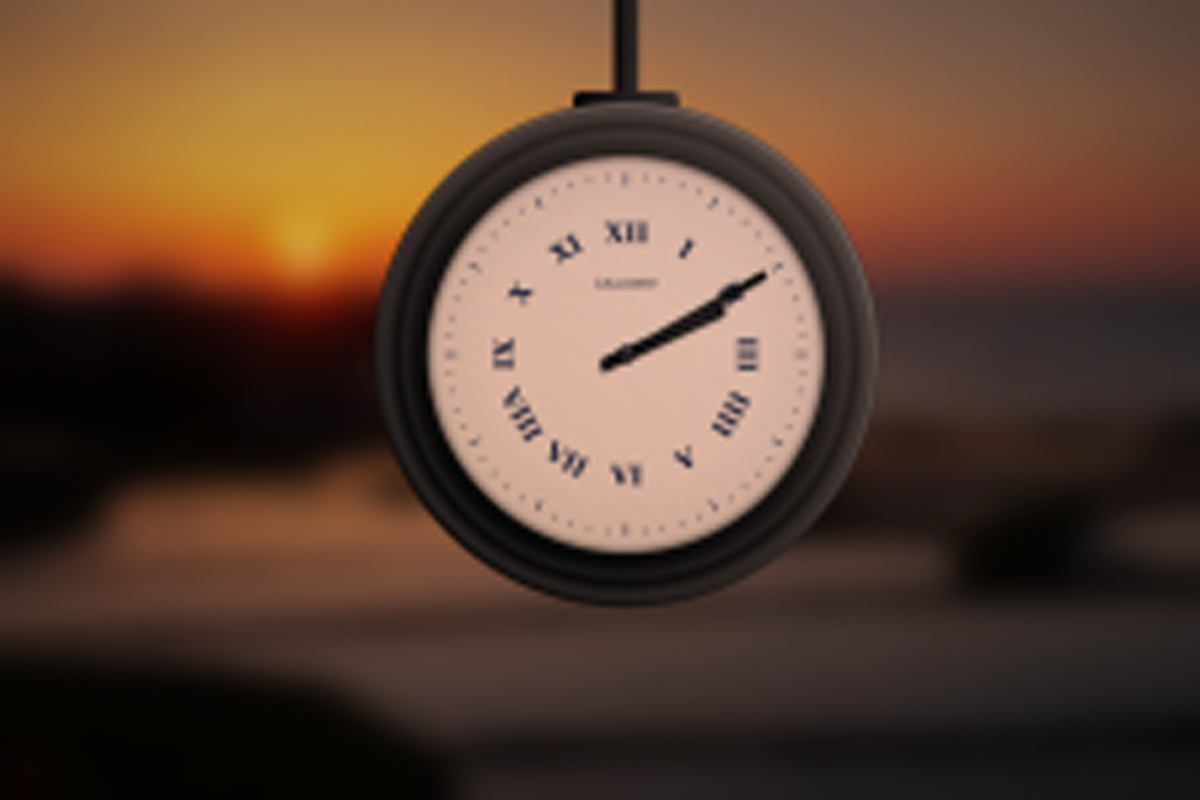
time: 2:10
